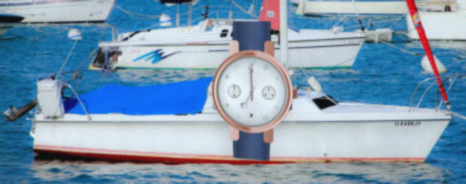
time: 6:59
